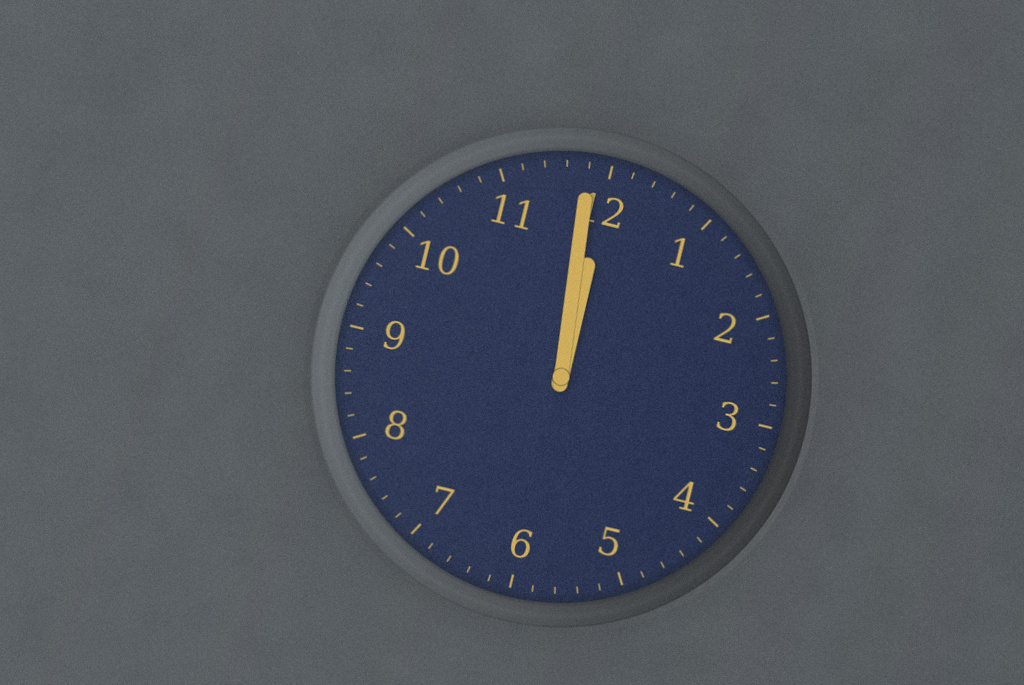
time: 11:59
